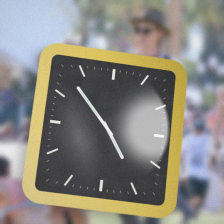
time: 4:53
